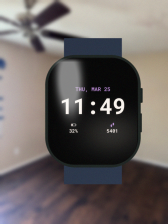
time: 11:49
